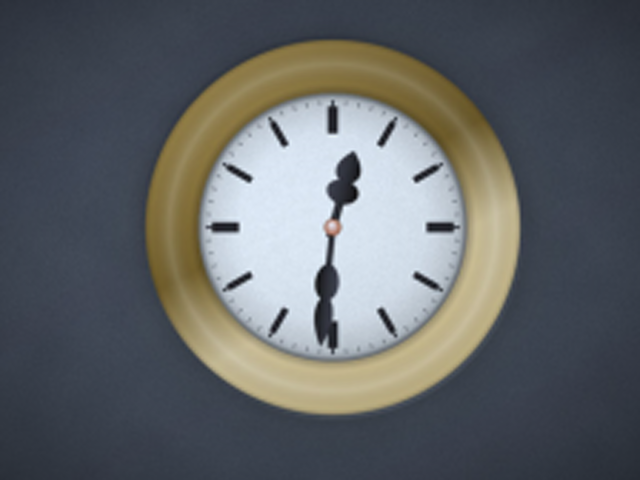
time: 12:31
